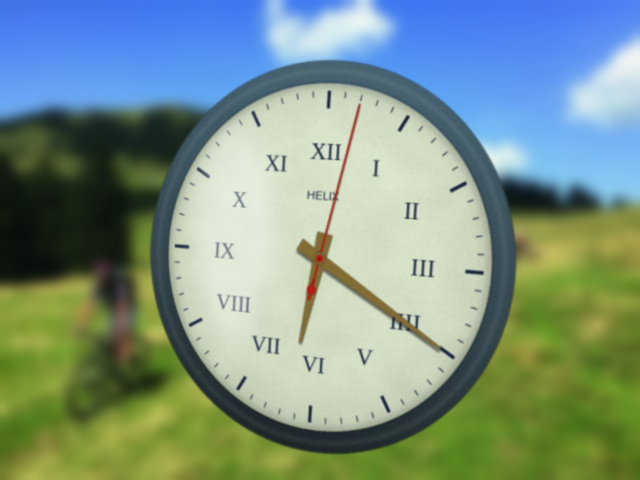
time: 6:20:02
